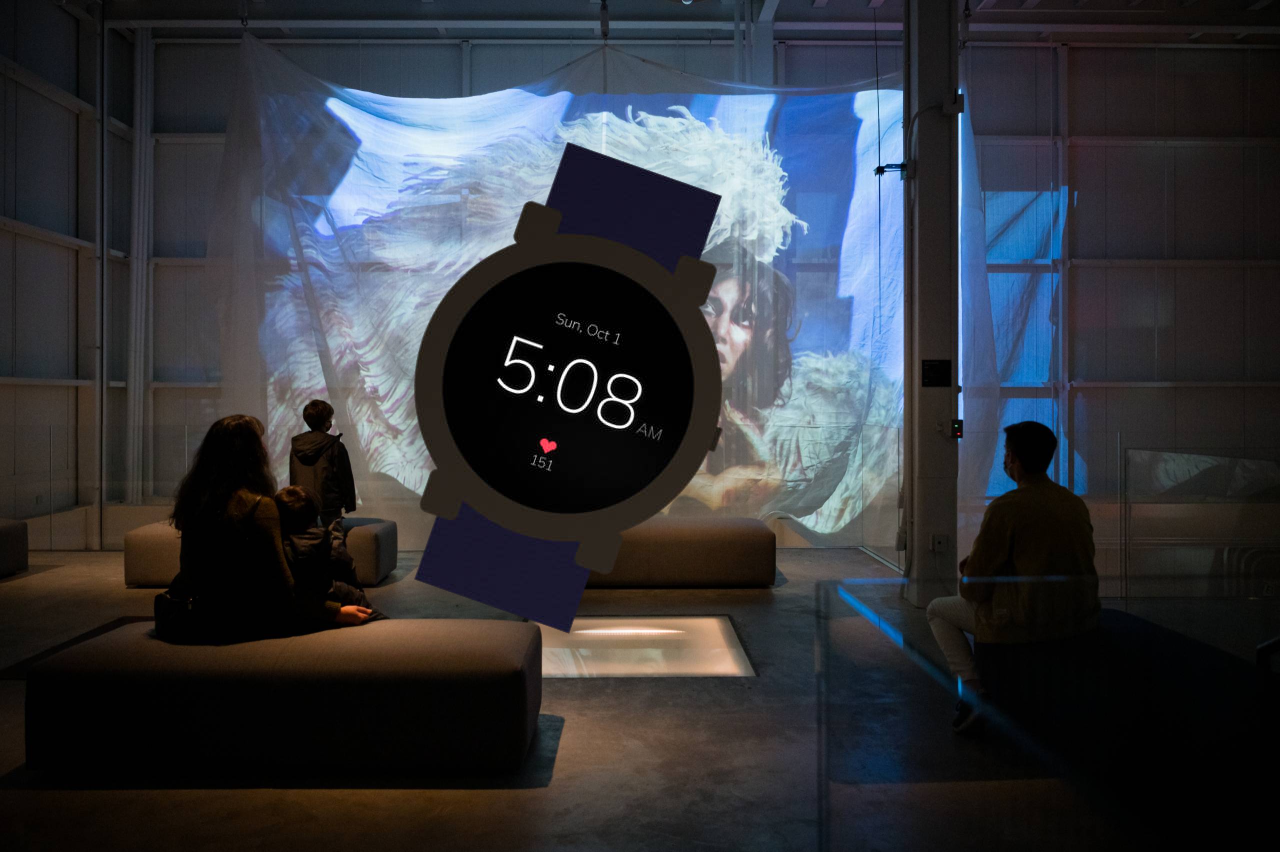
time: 5:08
